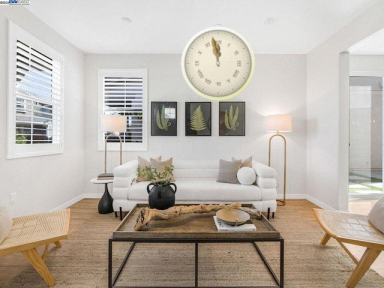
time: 11:58
